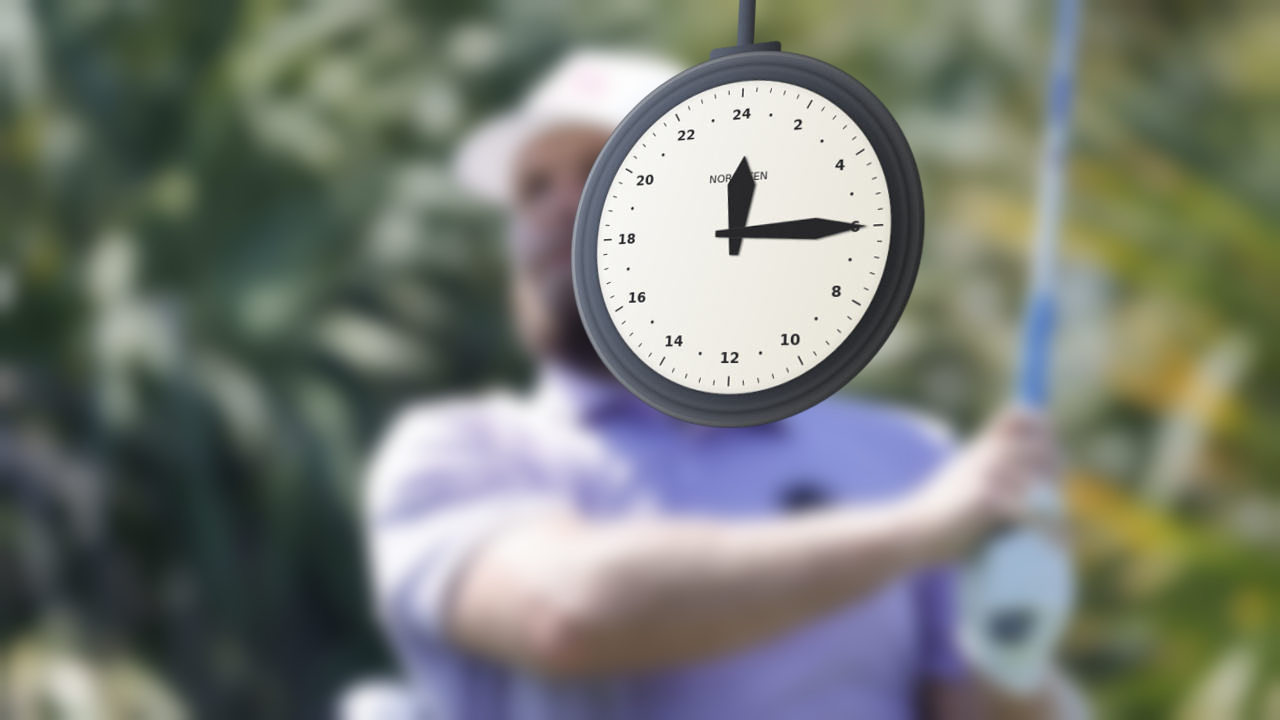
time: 0:15
